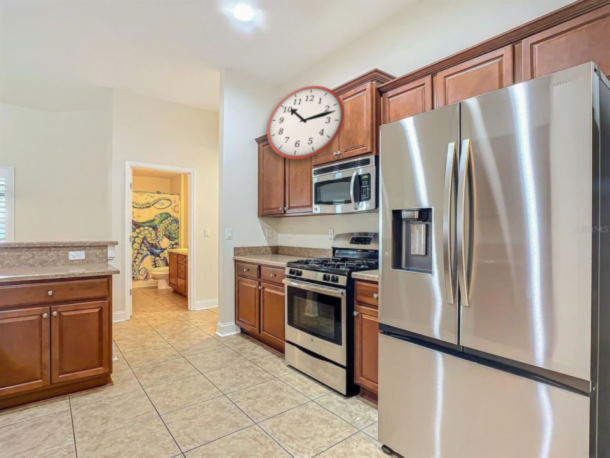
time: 10:12
